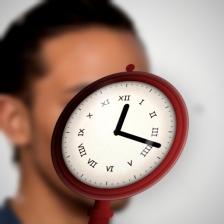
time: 12:18
